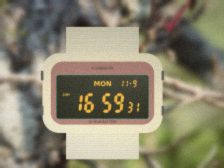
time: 16:59:31
